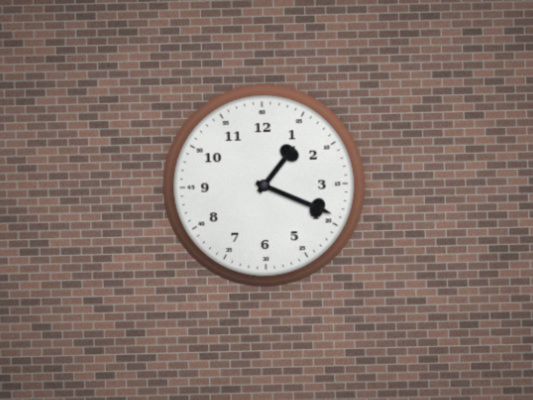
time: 1:19
